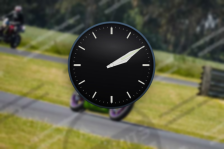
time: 2:10
